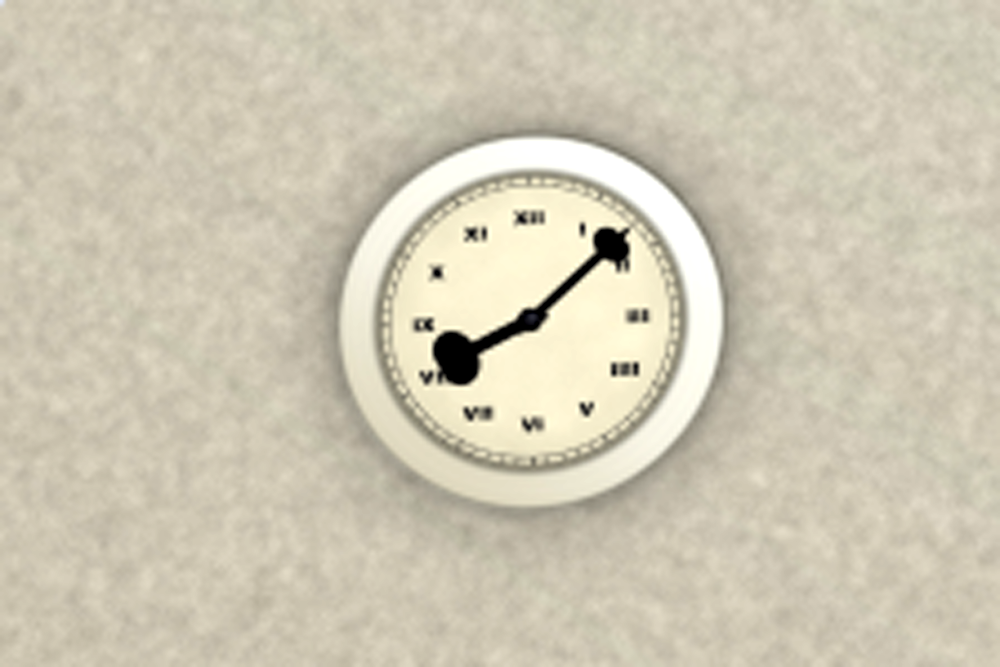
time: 8:08
